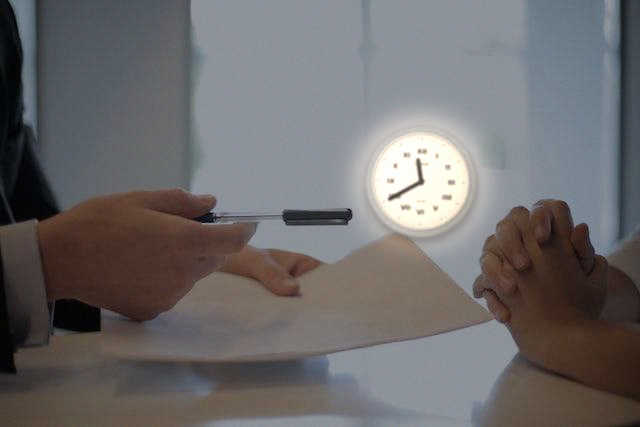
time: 11:40
